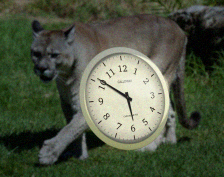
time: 5:51
